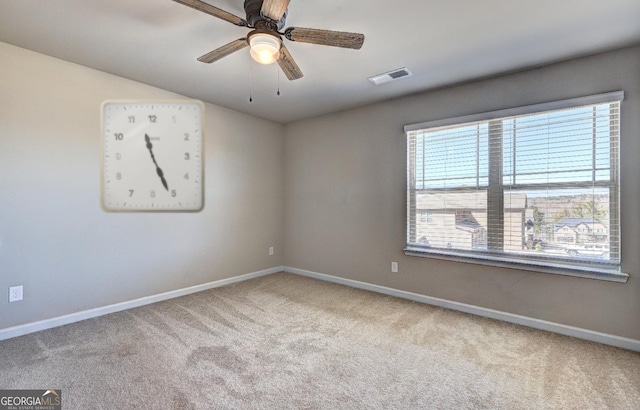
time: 11:26
